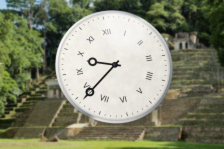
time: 9:39
